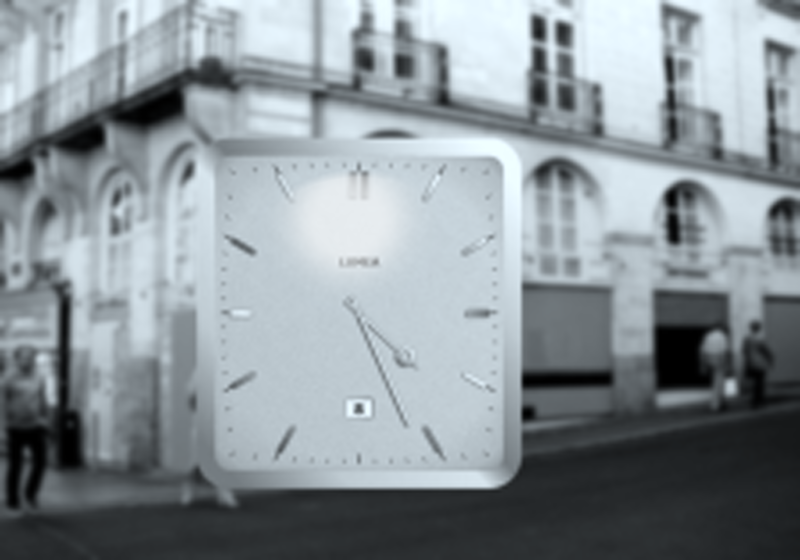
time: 4:26
